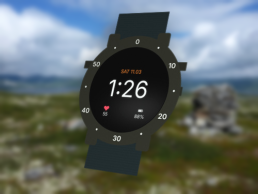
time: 1:26
